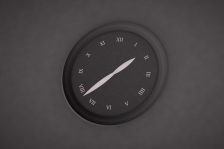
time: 1:38
